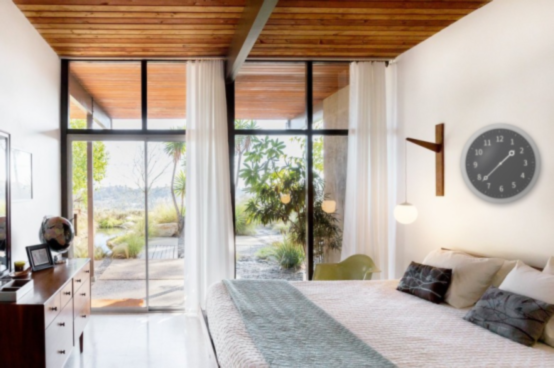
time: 1:38
